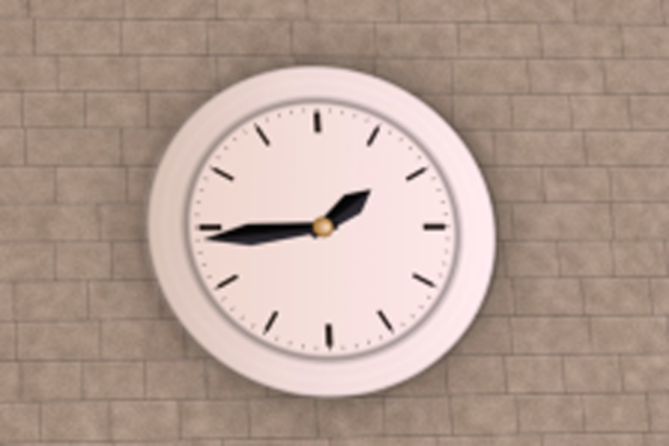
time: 1:44
